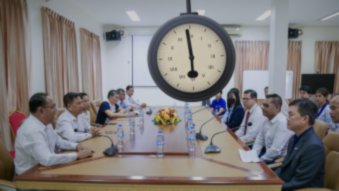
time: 5:59
